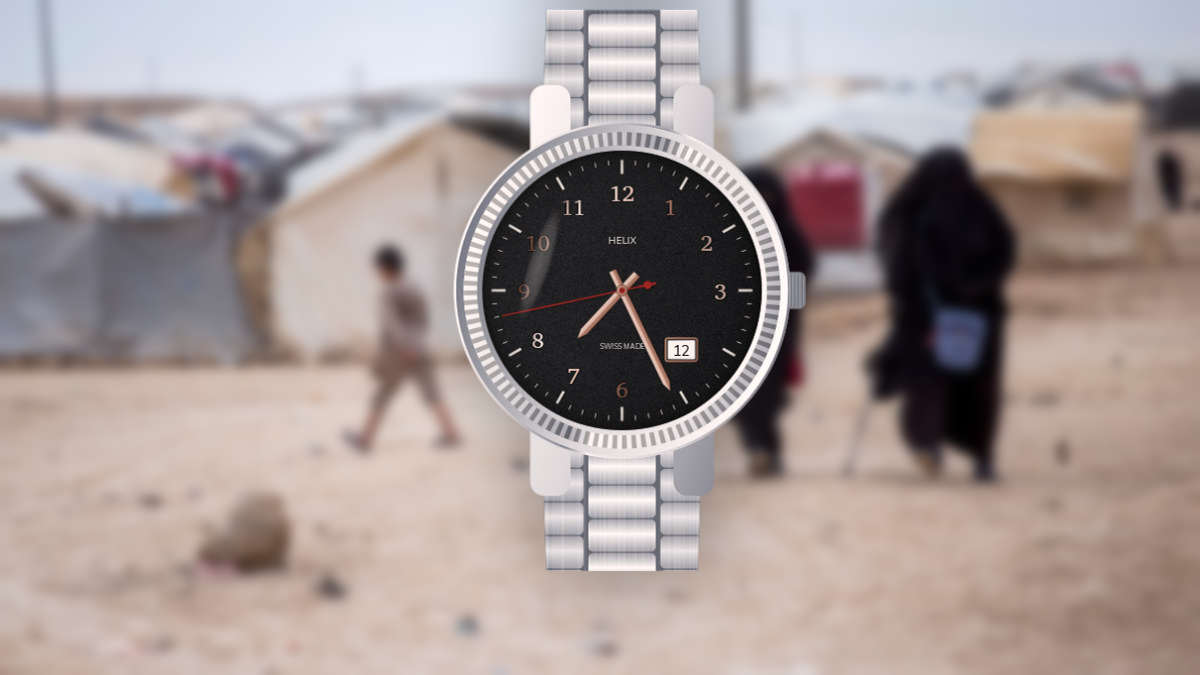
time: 7:25:43
